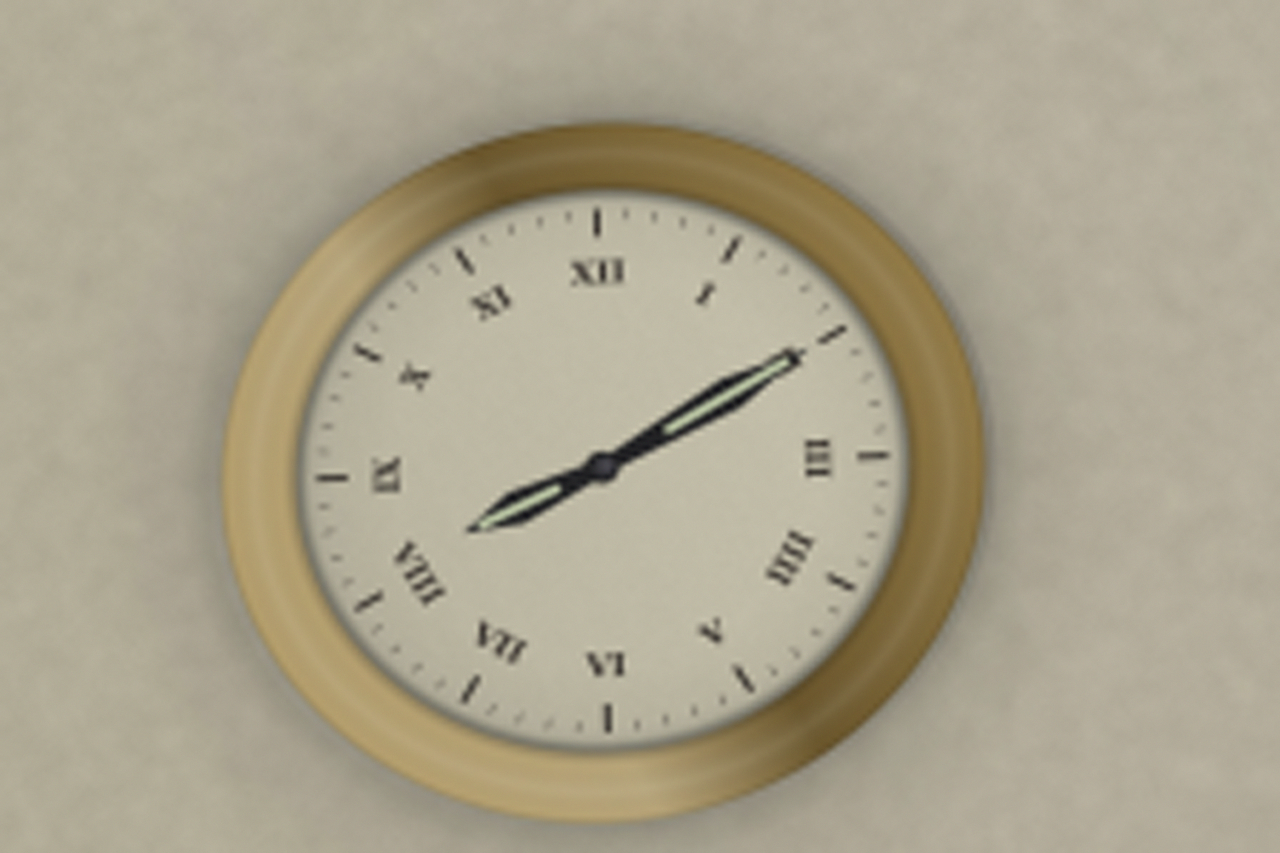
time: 8:10
